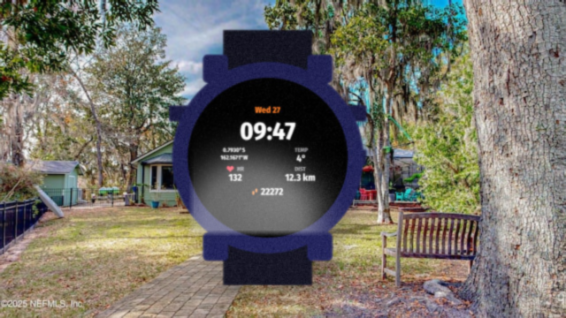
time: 9:47
